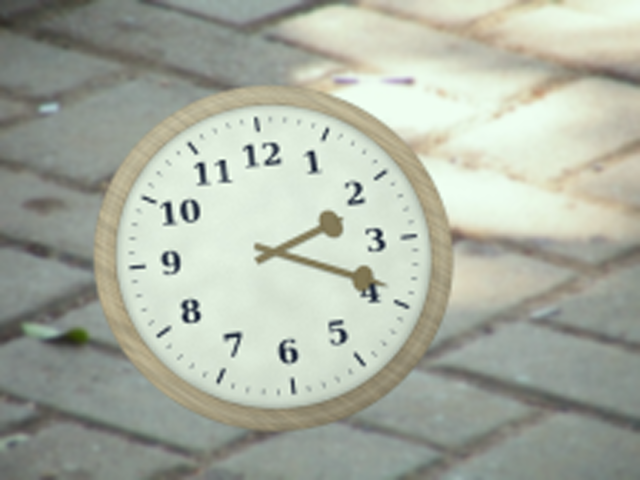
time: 2:19
